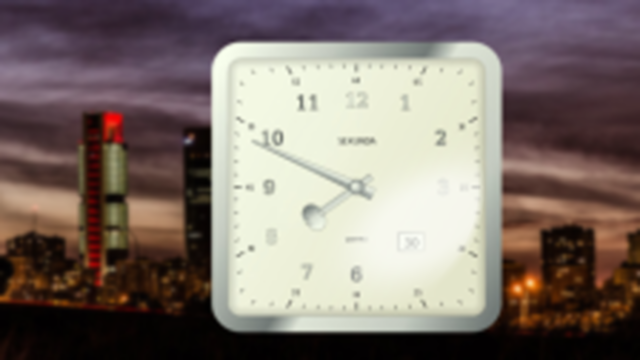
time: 7:49
